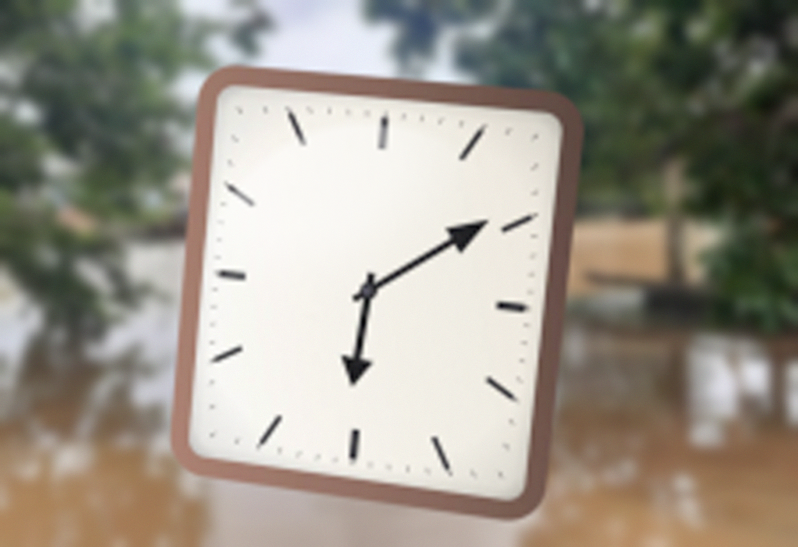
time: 6:09
